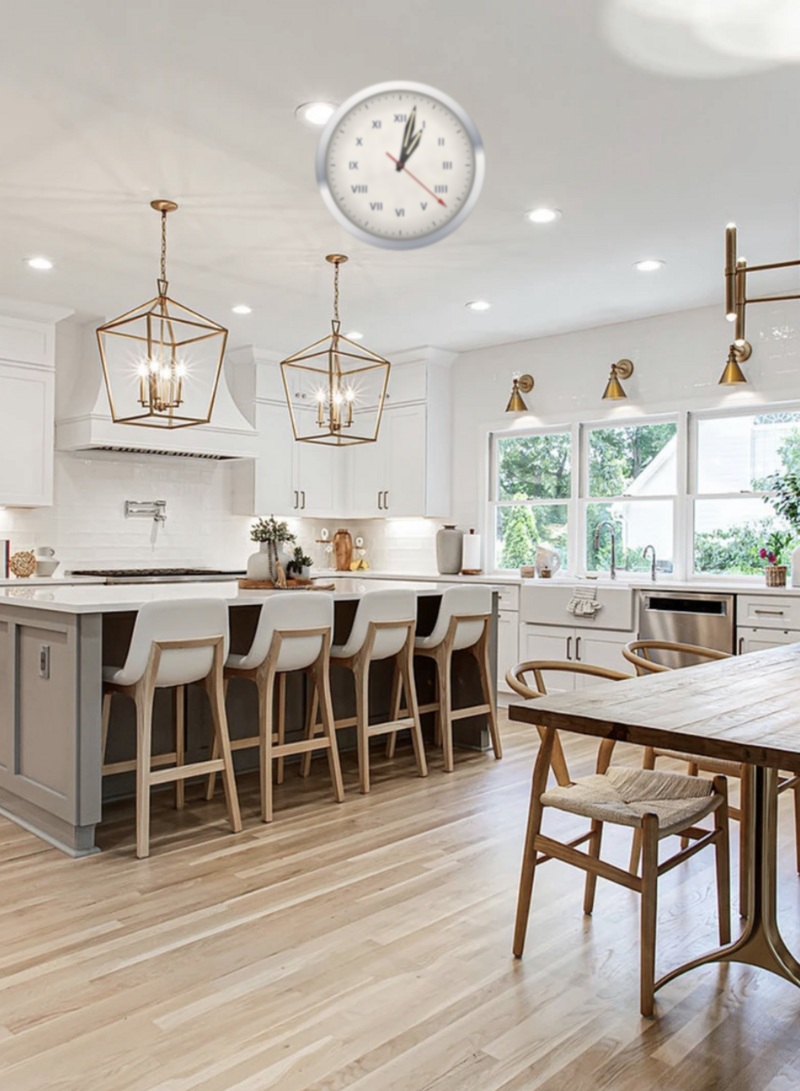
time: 1:02:22
